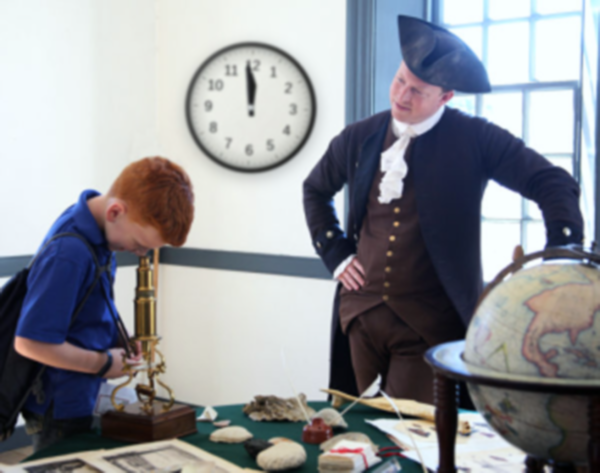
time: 11:59
